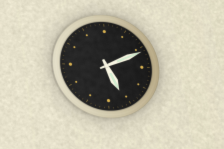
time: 5:11
